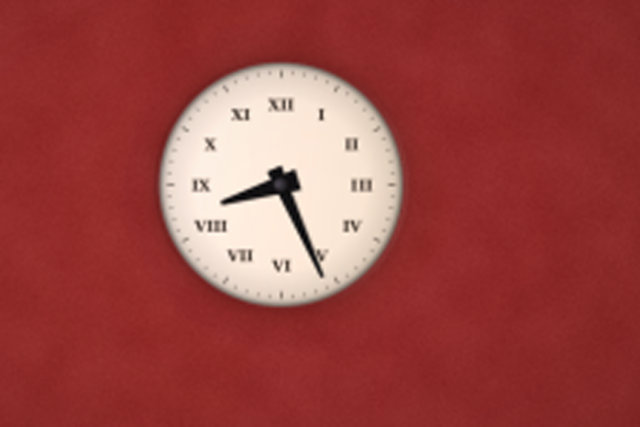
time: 8:26
